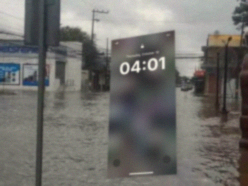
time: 4:01
